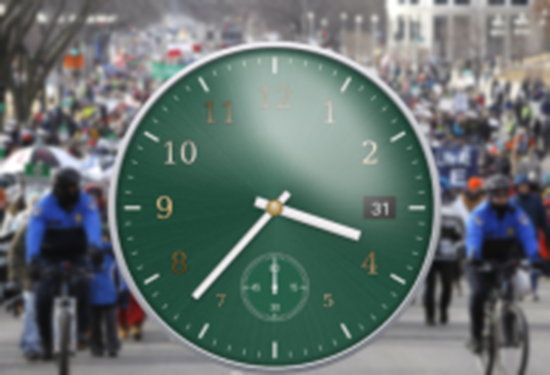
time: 3:37
